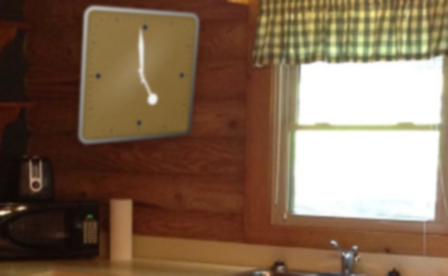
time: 4:59
